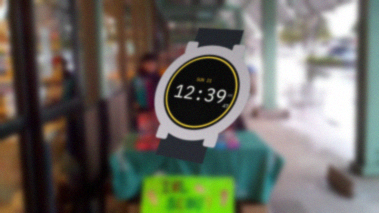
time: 12:39
